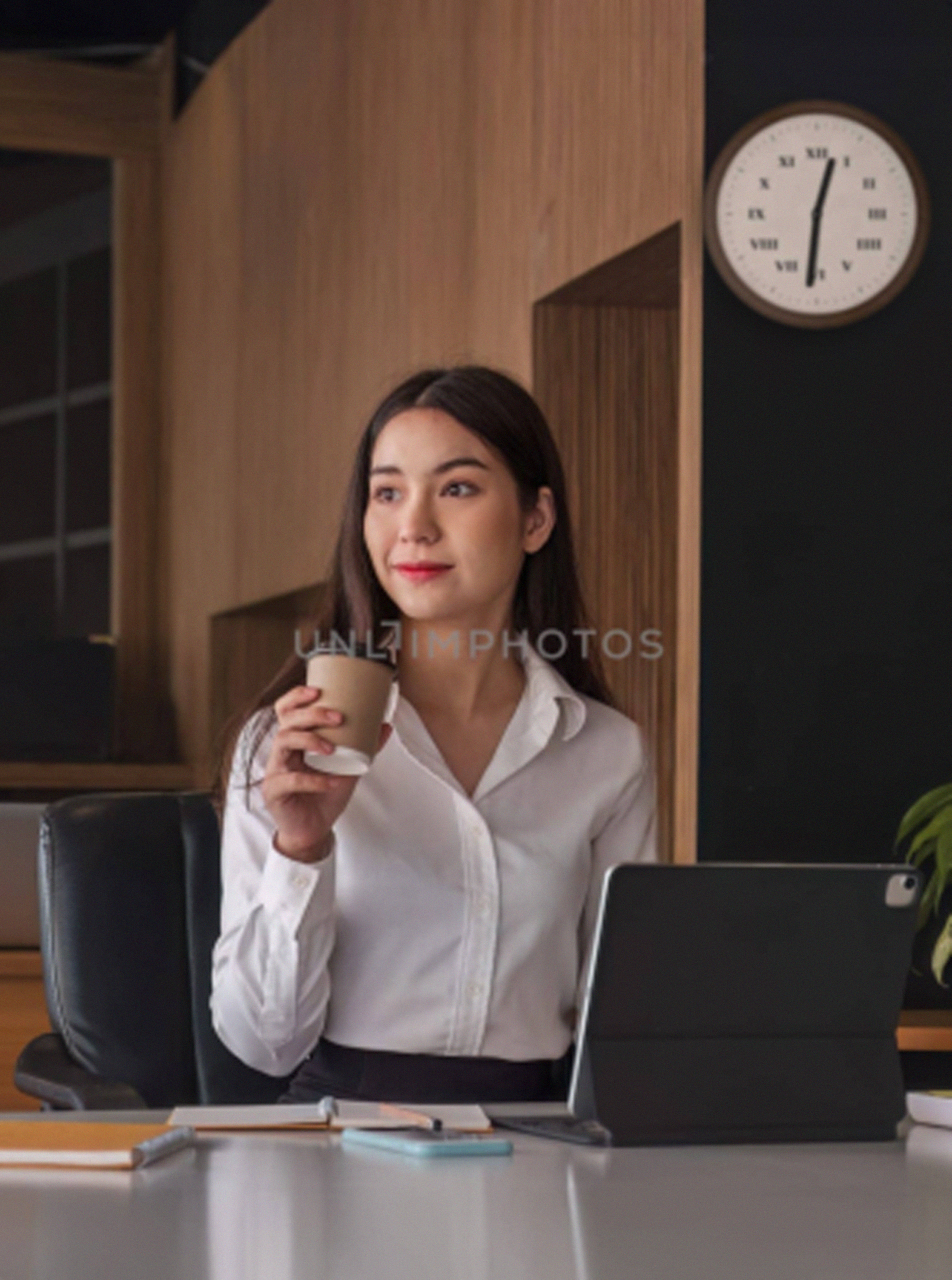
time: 12:31
